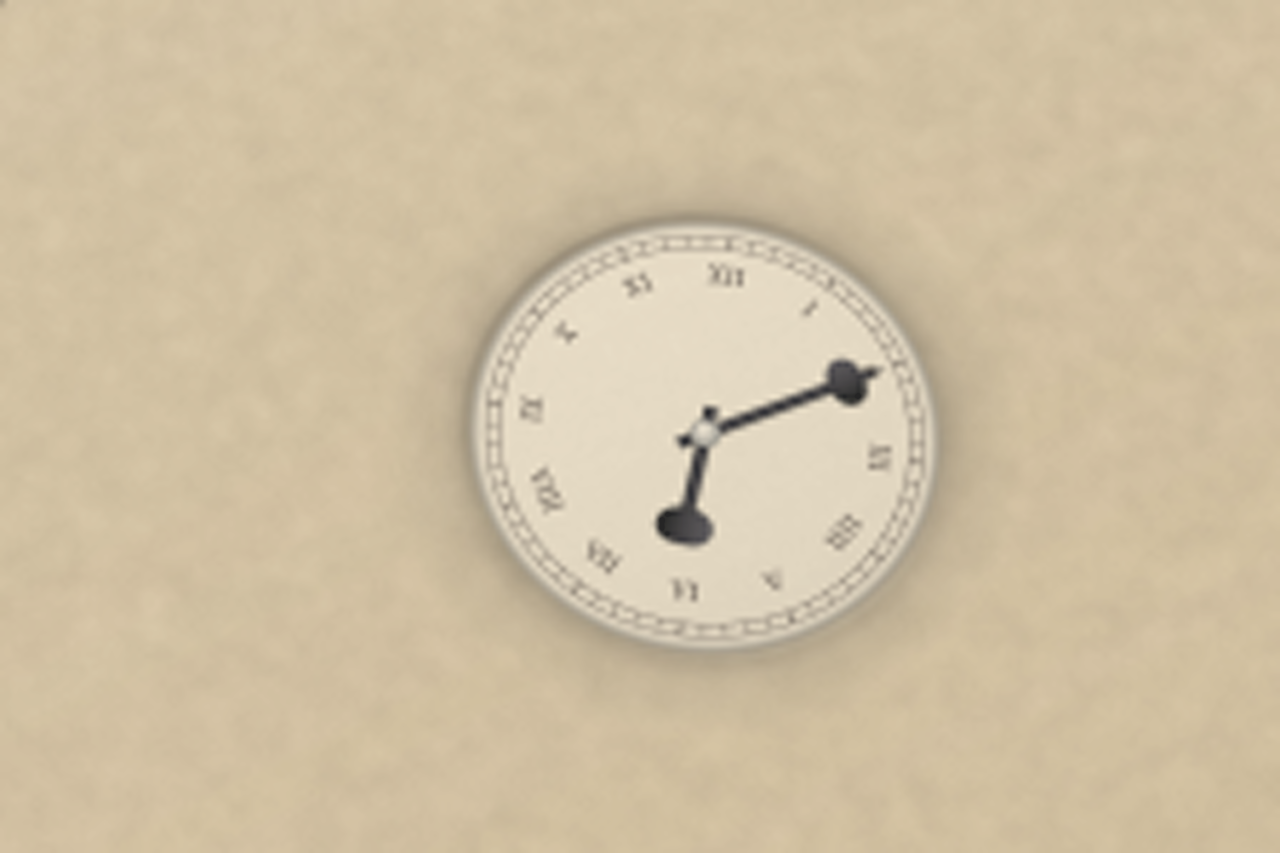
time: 6:10
